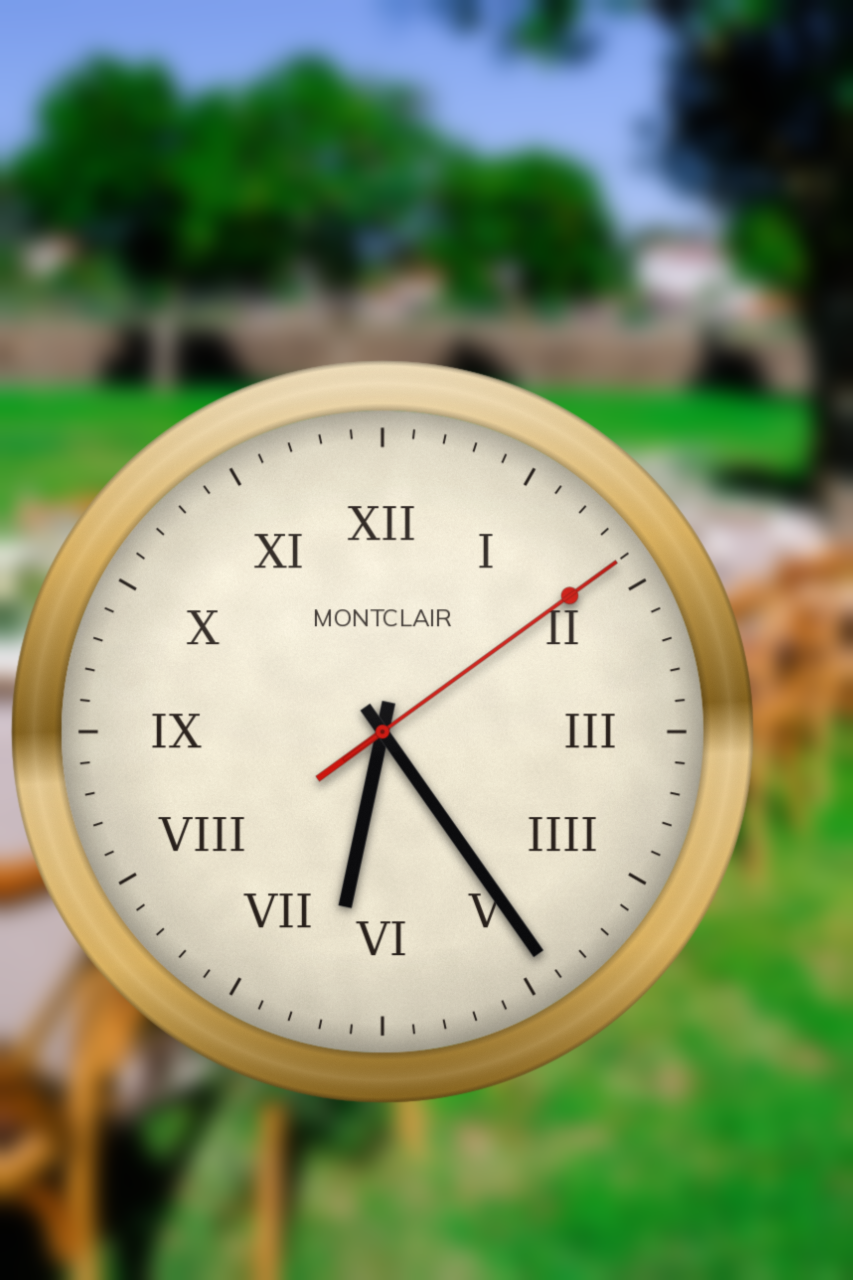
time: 6:24:09
